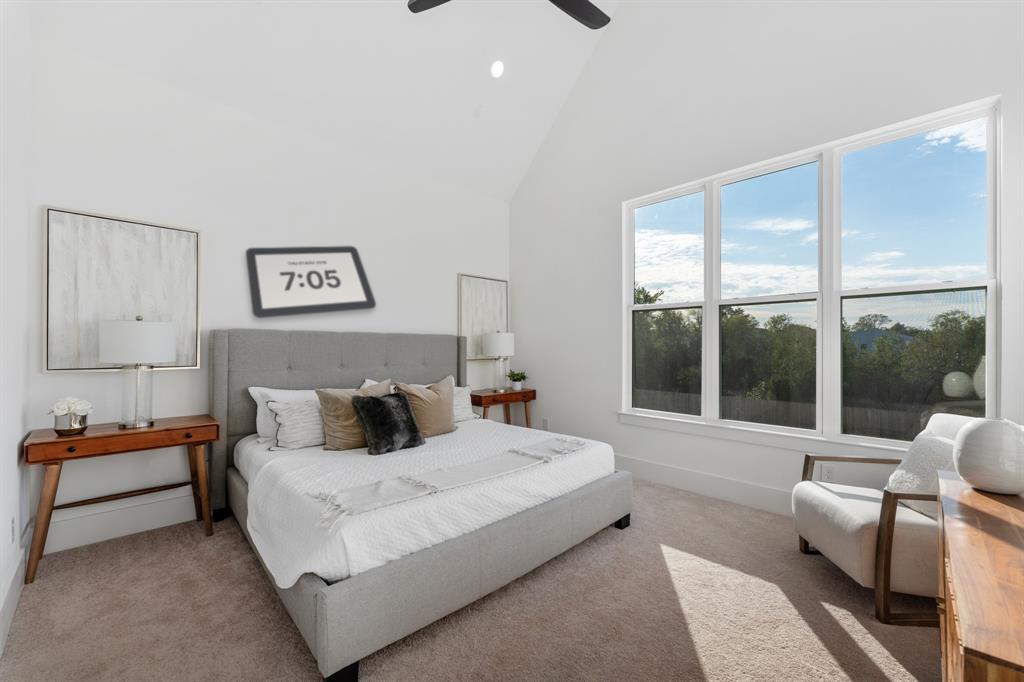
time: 7:05
